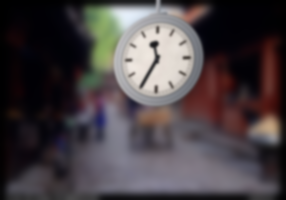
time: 11:35
